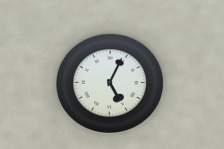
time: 5:04
